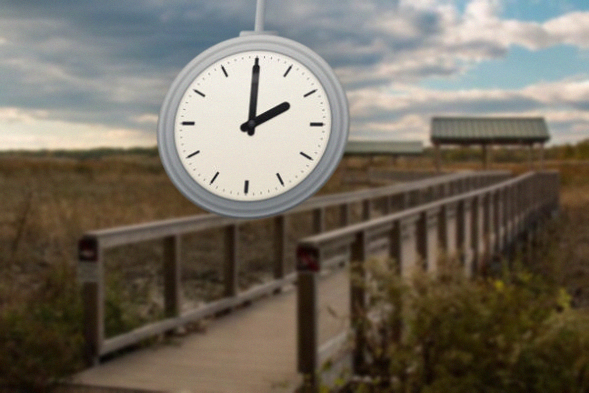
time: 2:00
